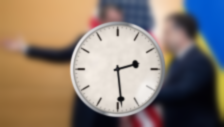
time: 2:29
